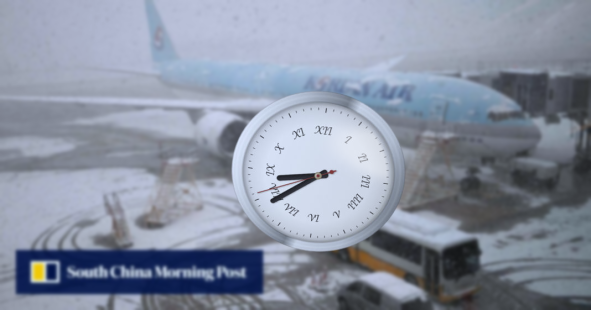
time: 8:38:41
